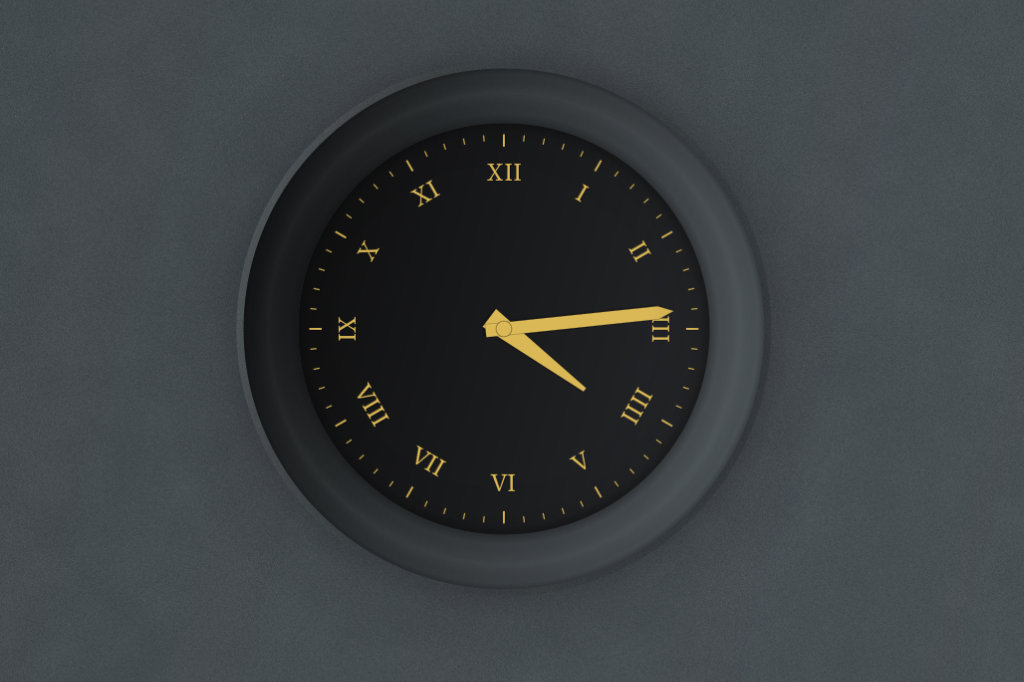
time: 4:14
